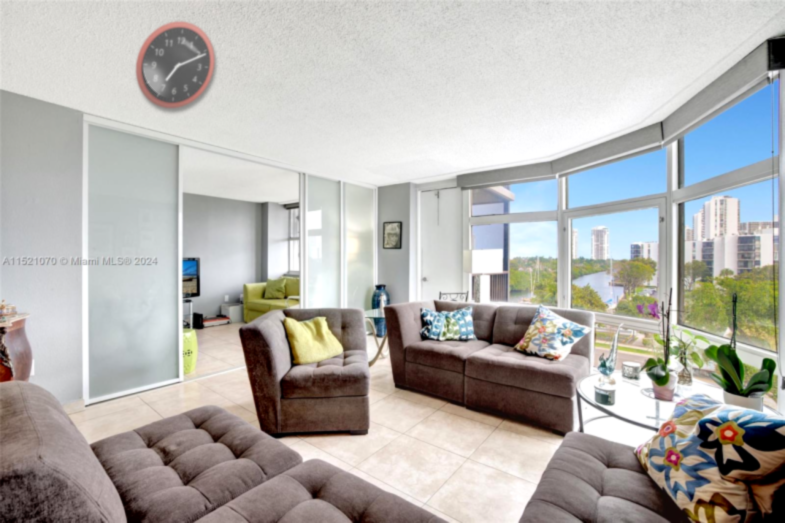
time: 7:11
